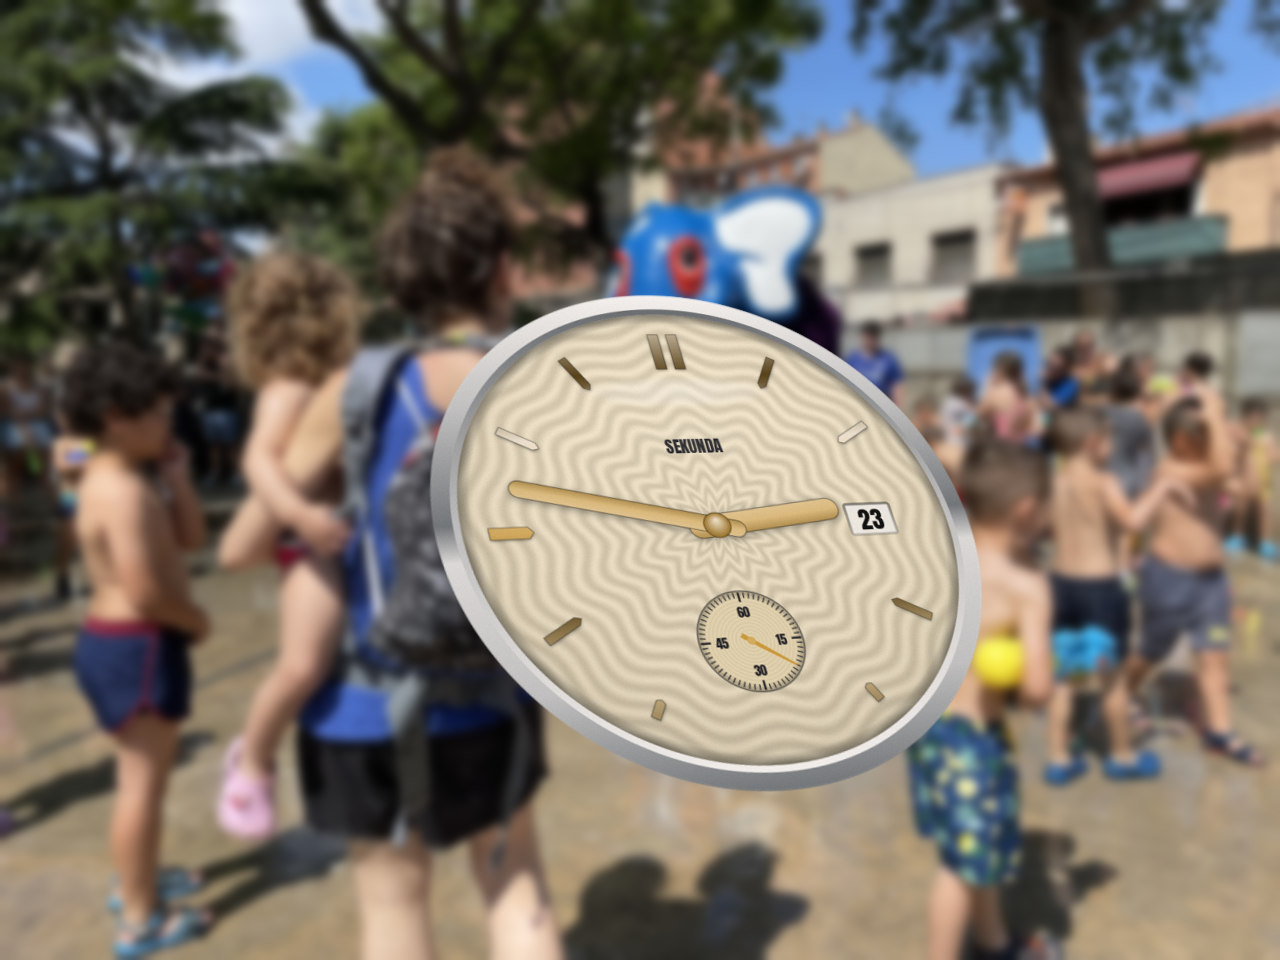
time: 2:47:21
